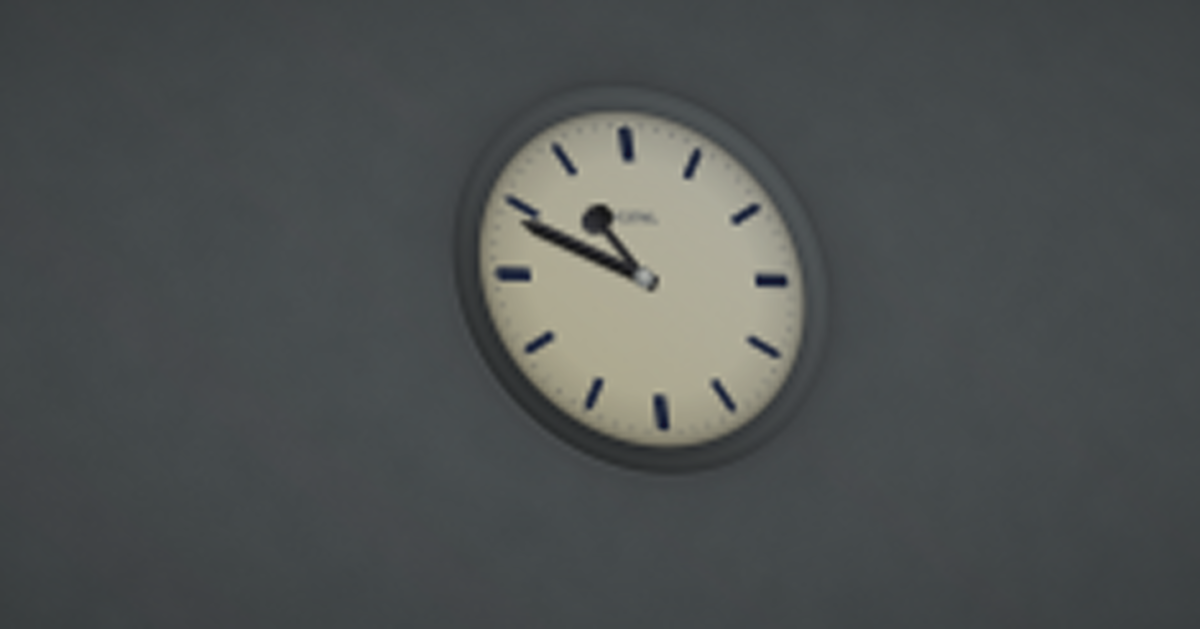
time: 10:49
